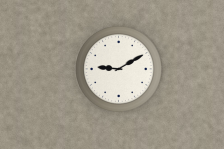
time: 9:10
